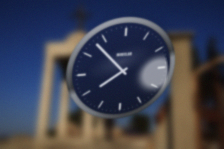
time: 7:53
